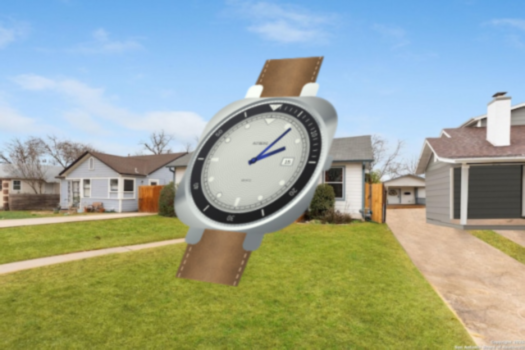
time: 2:06
